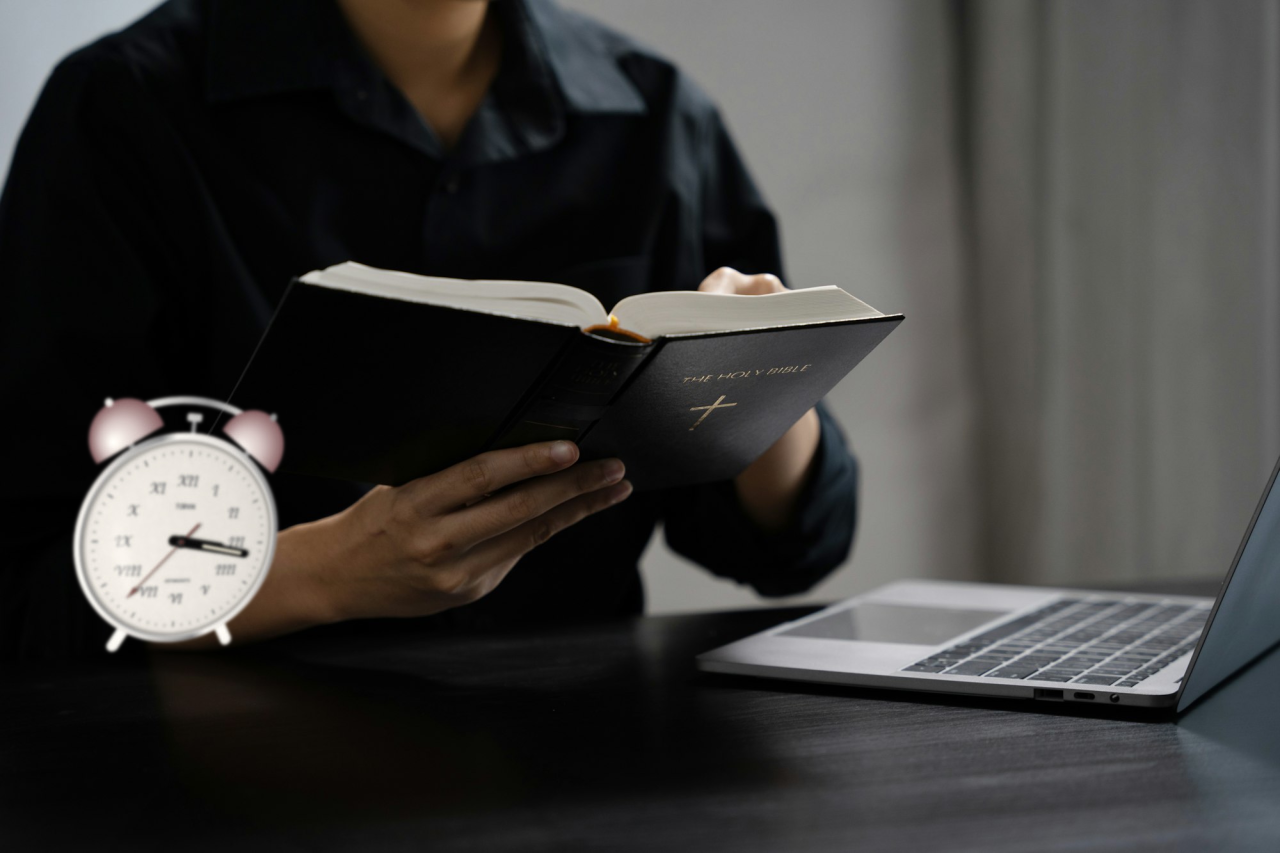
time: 3:16:37
